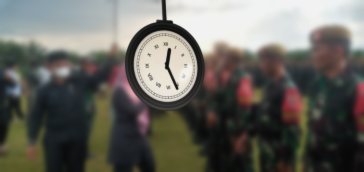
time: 12:26
